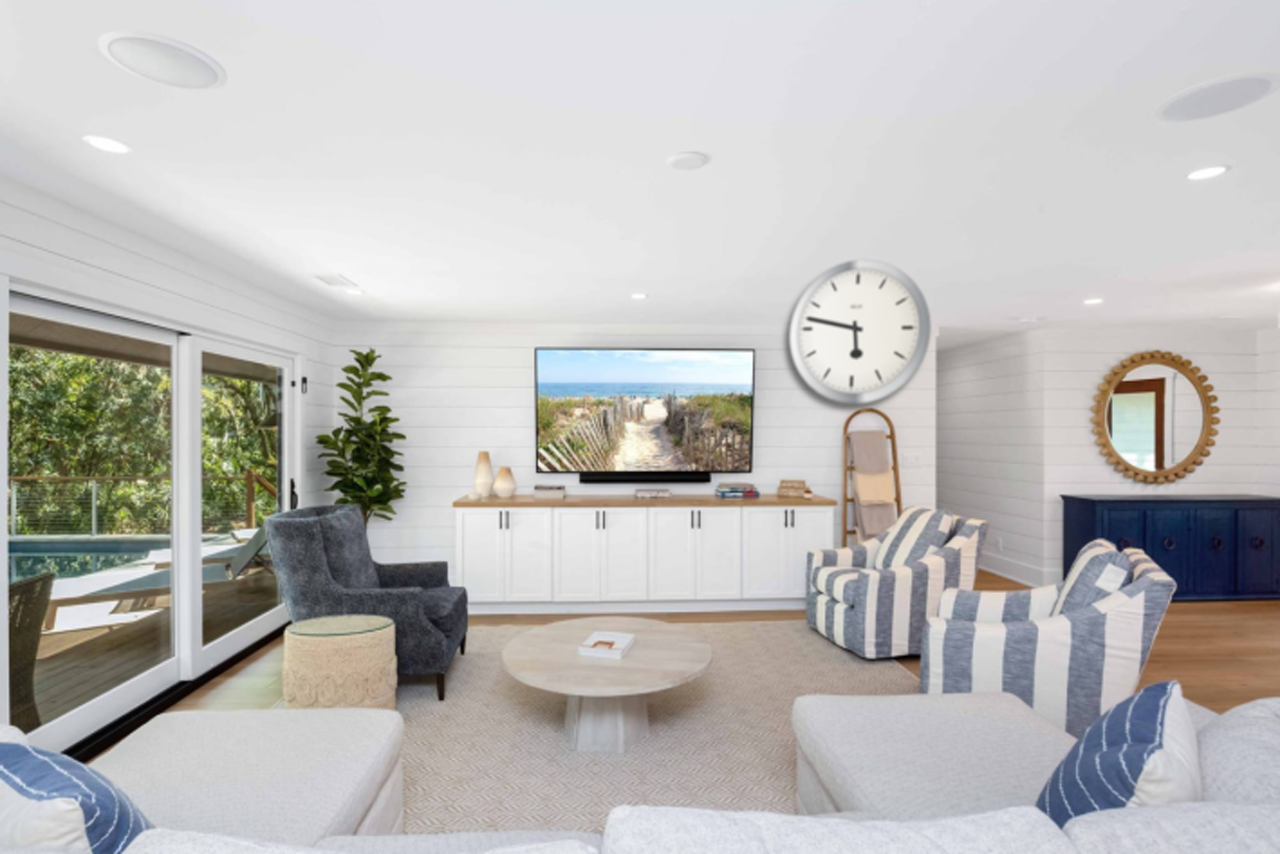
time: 5:47
